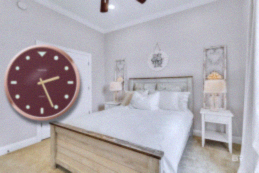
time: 2:26
